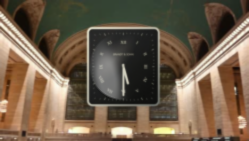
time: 5:30
